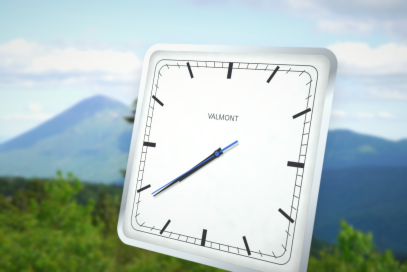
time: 7:38:39
